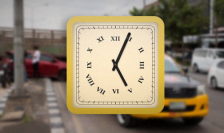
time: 5:04
